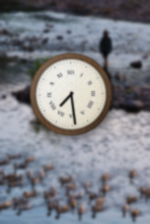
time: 7:29
